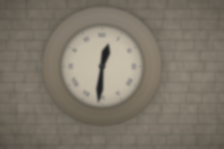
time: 12:31
